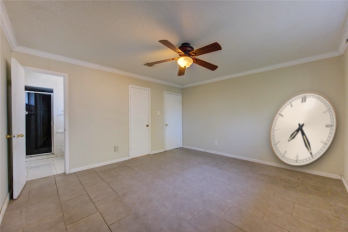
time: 7:25
